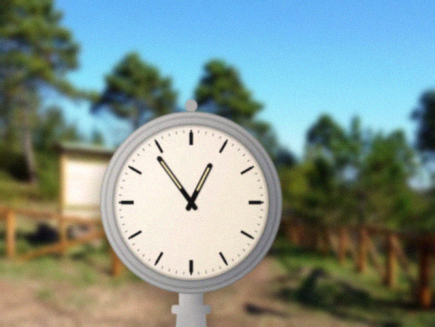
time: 12:54
